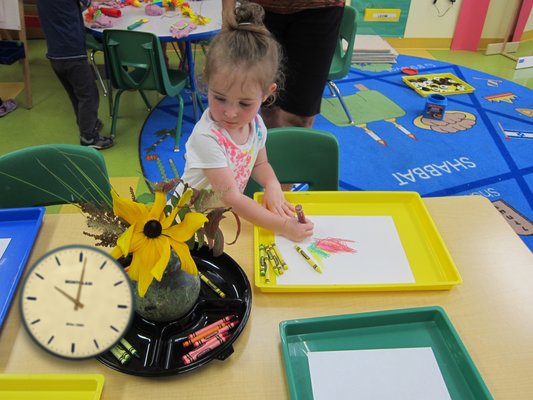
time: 10:01
